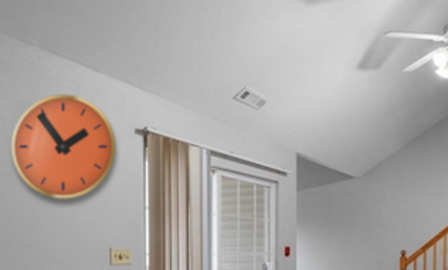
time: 1:54
